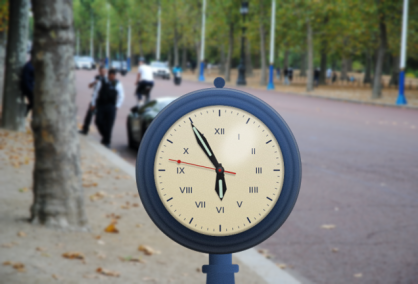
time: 5:54:47
